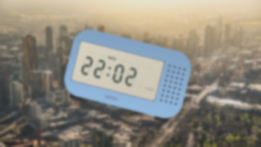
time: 22:02
